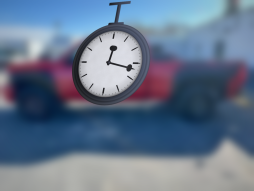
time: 12:17
